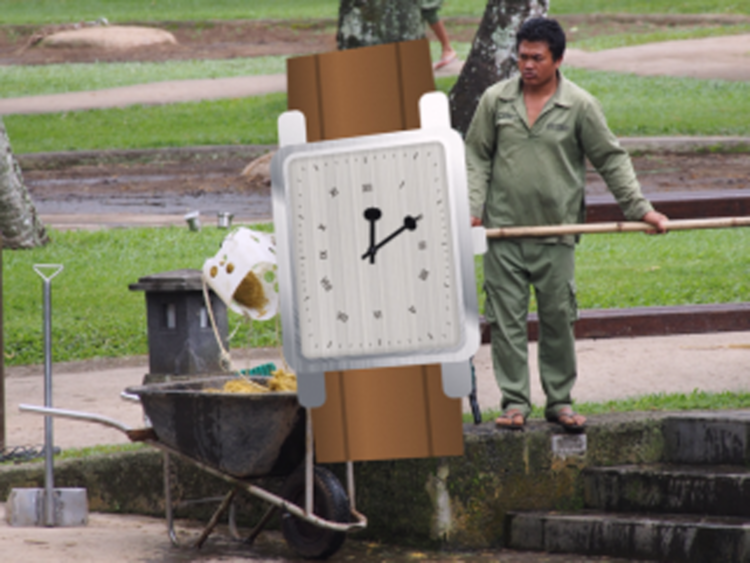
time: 12:10
